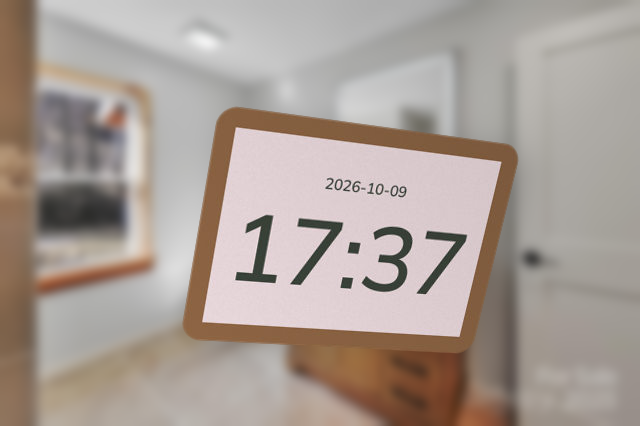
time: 17:37
